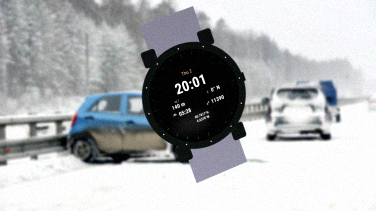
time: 20:01
